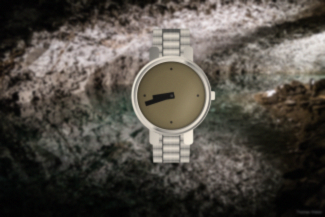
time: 8:42
